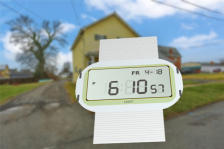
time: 6:10:57
